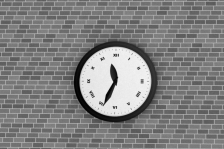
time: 11:34
